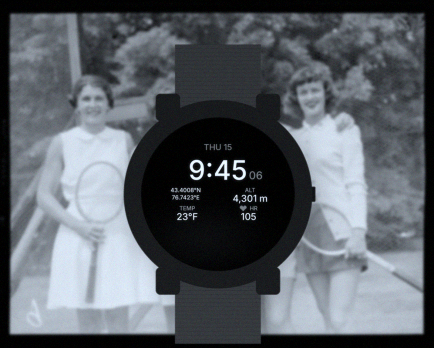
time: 9:45:06
